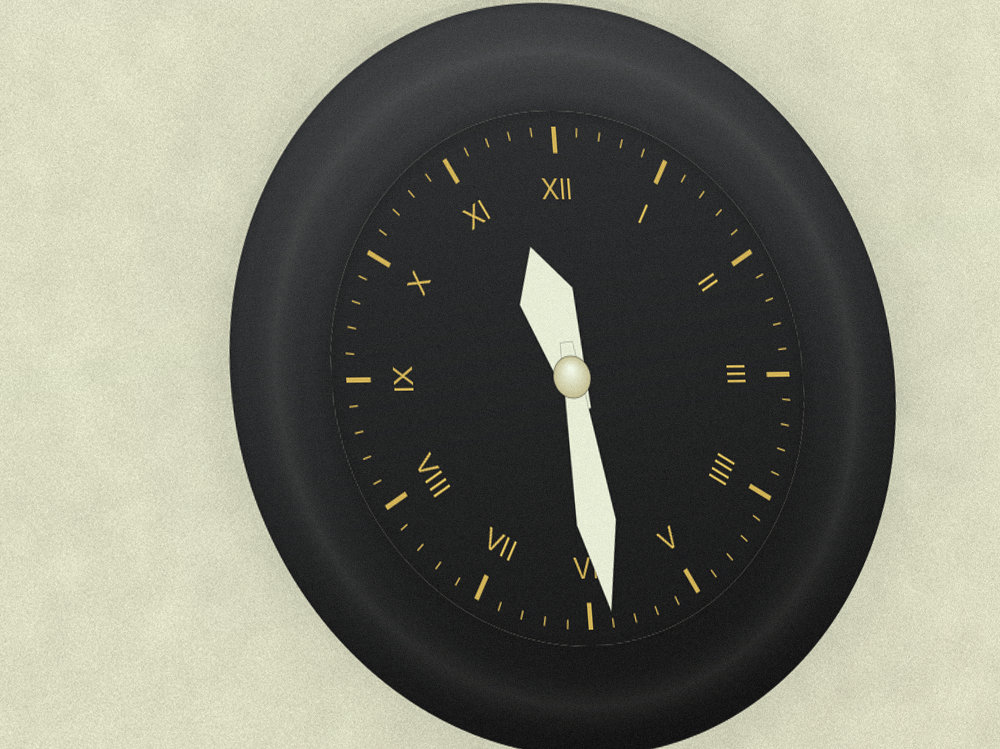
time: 11:29
